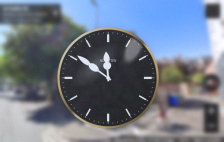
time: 11:51
